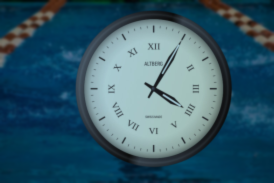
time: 4:05
